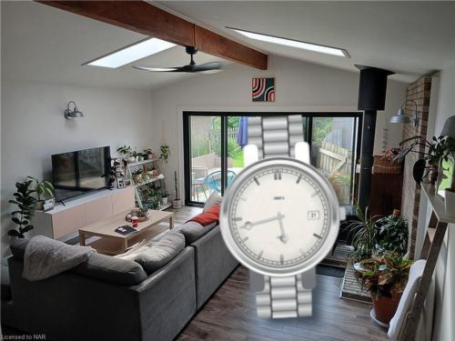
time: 5:43
